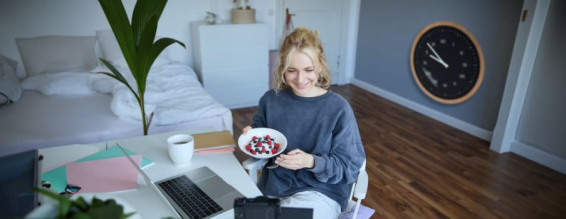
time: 9:53
